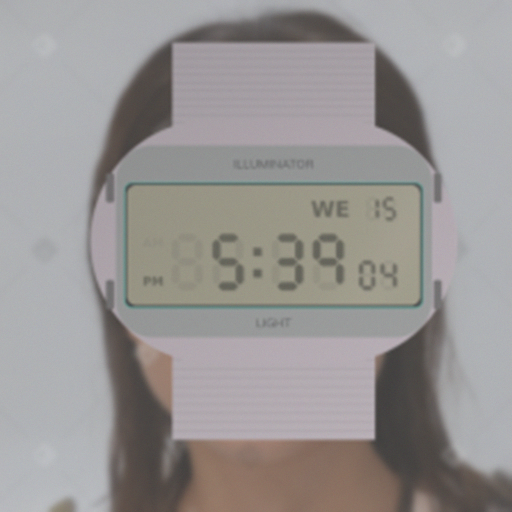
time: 5:39:04
